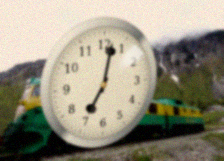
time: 7:02
